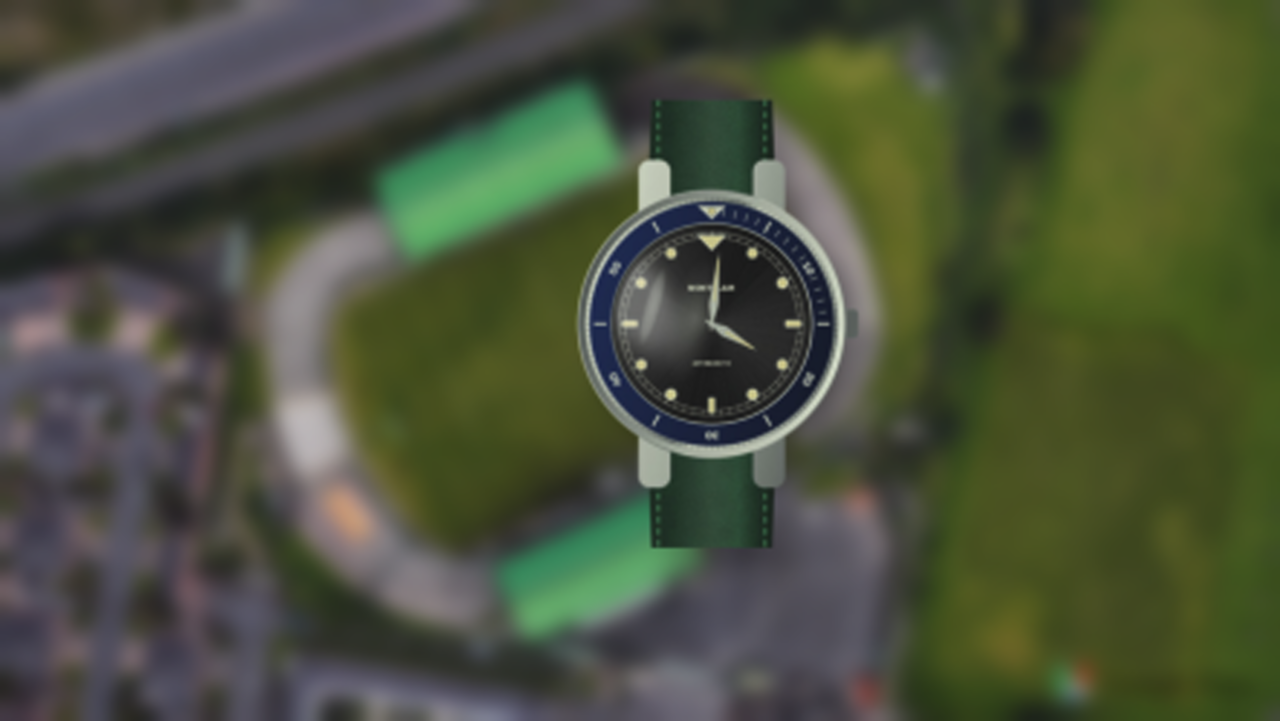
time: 4:01
